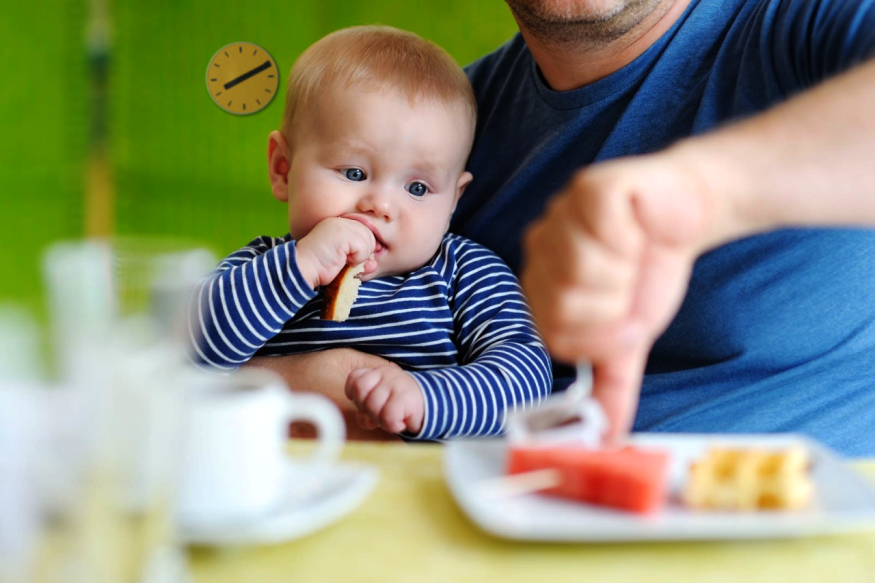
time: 8:11
